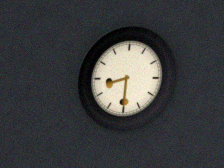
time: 8:30
